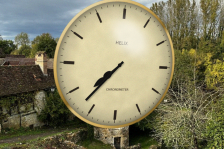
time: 7:37
